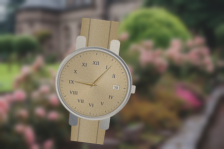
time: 9:06
